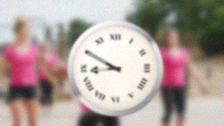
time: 8:50
